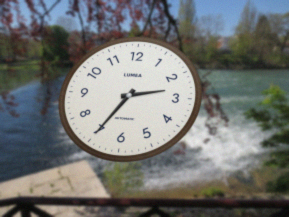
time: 2:35
